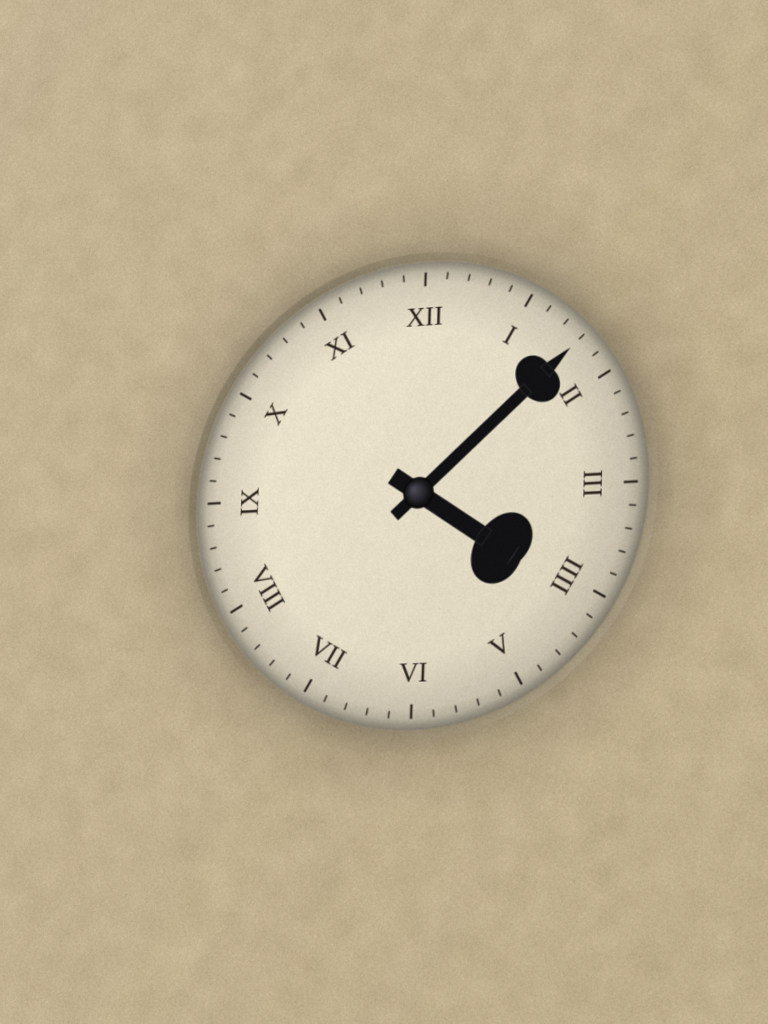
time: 4:08
